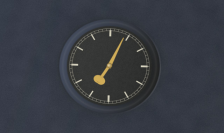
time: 7:04
